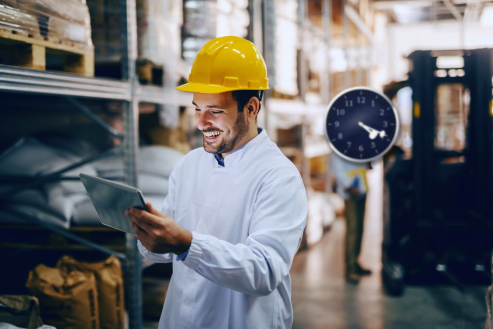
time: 4:19
